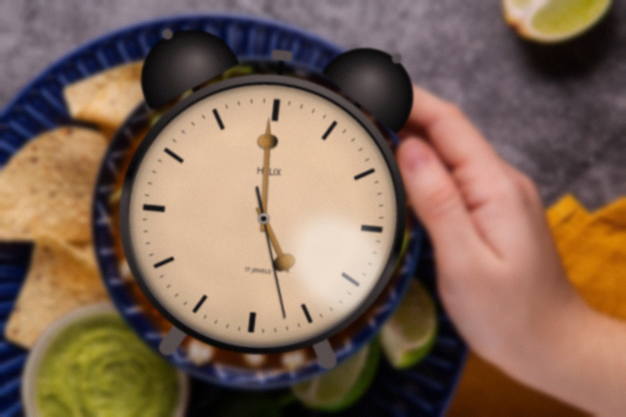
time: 4:59:27
